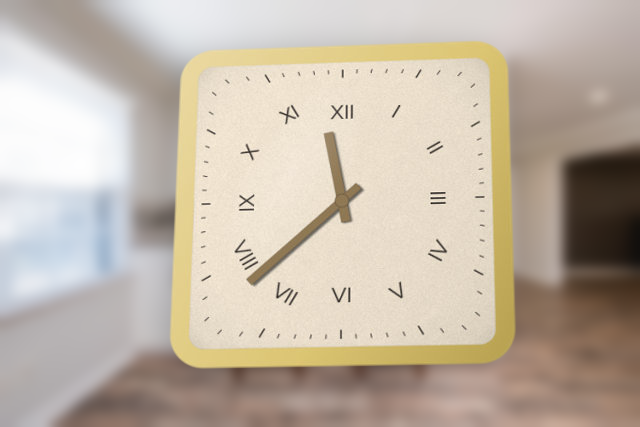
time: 11:38
